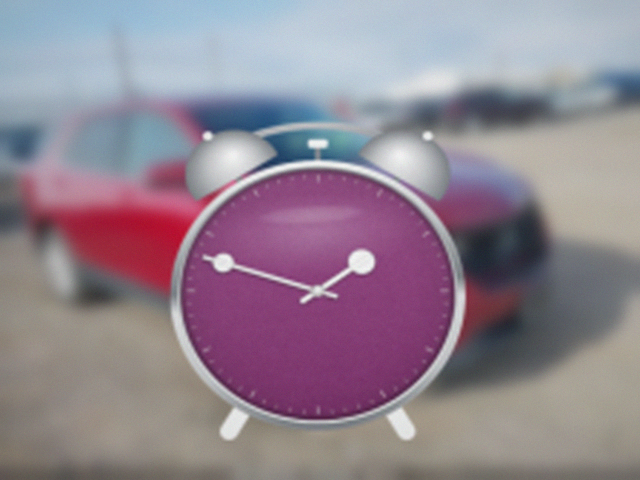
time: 1:48
